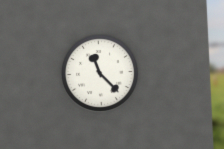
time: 11:23
